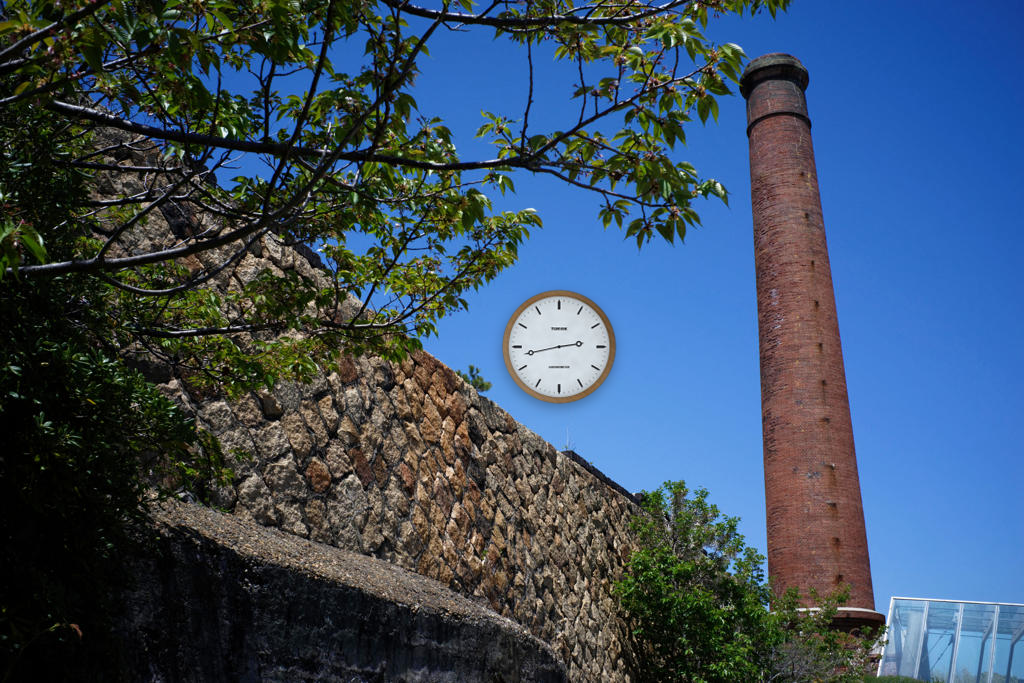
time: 2:43
